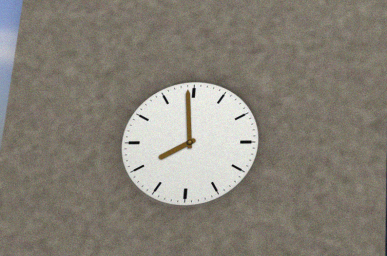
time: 7:59
